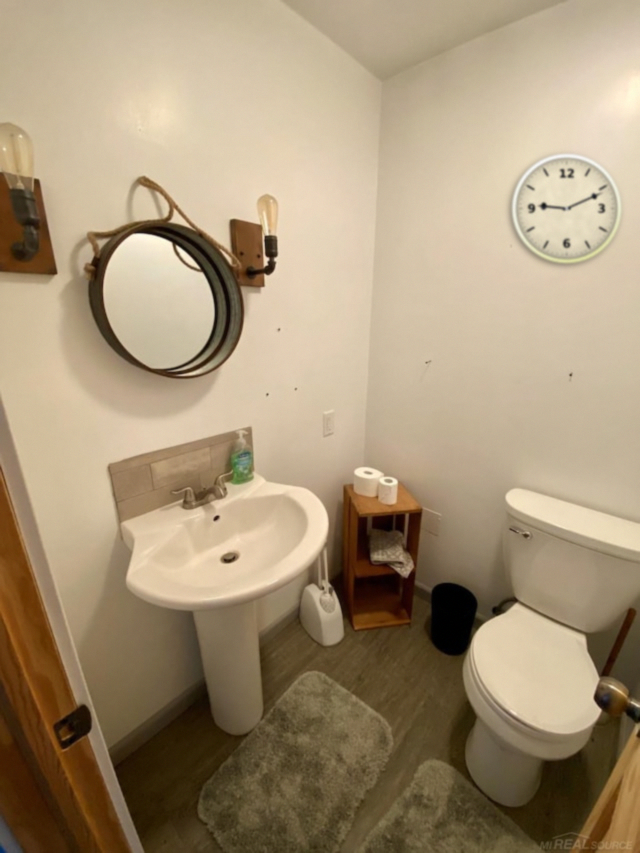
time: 9:11
